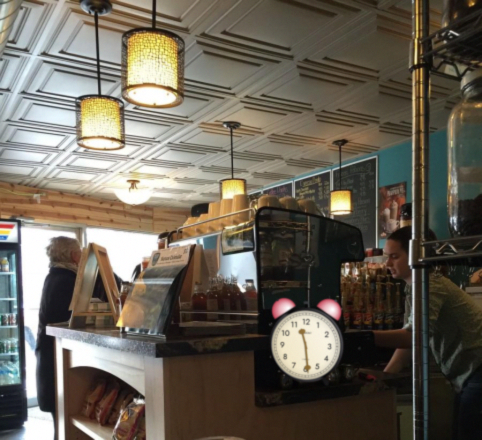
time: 11:29
